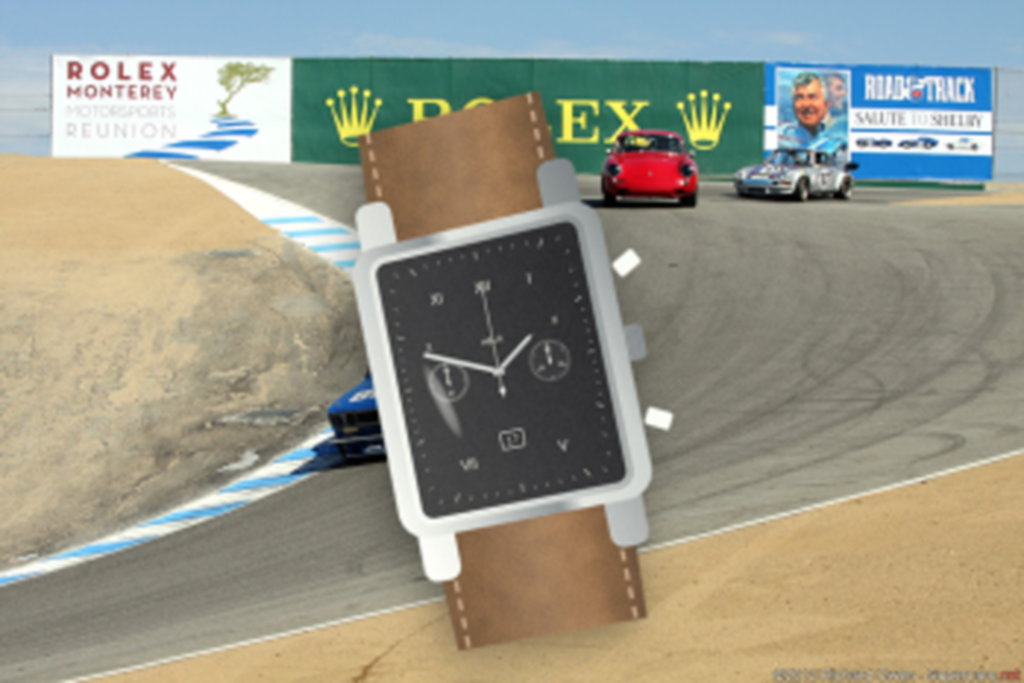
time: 1:49
